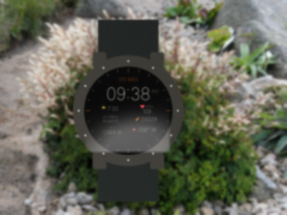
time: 9:38
